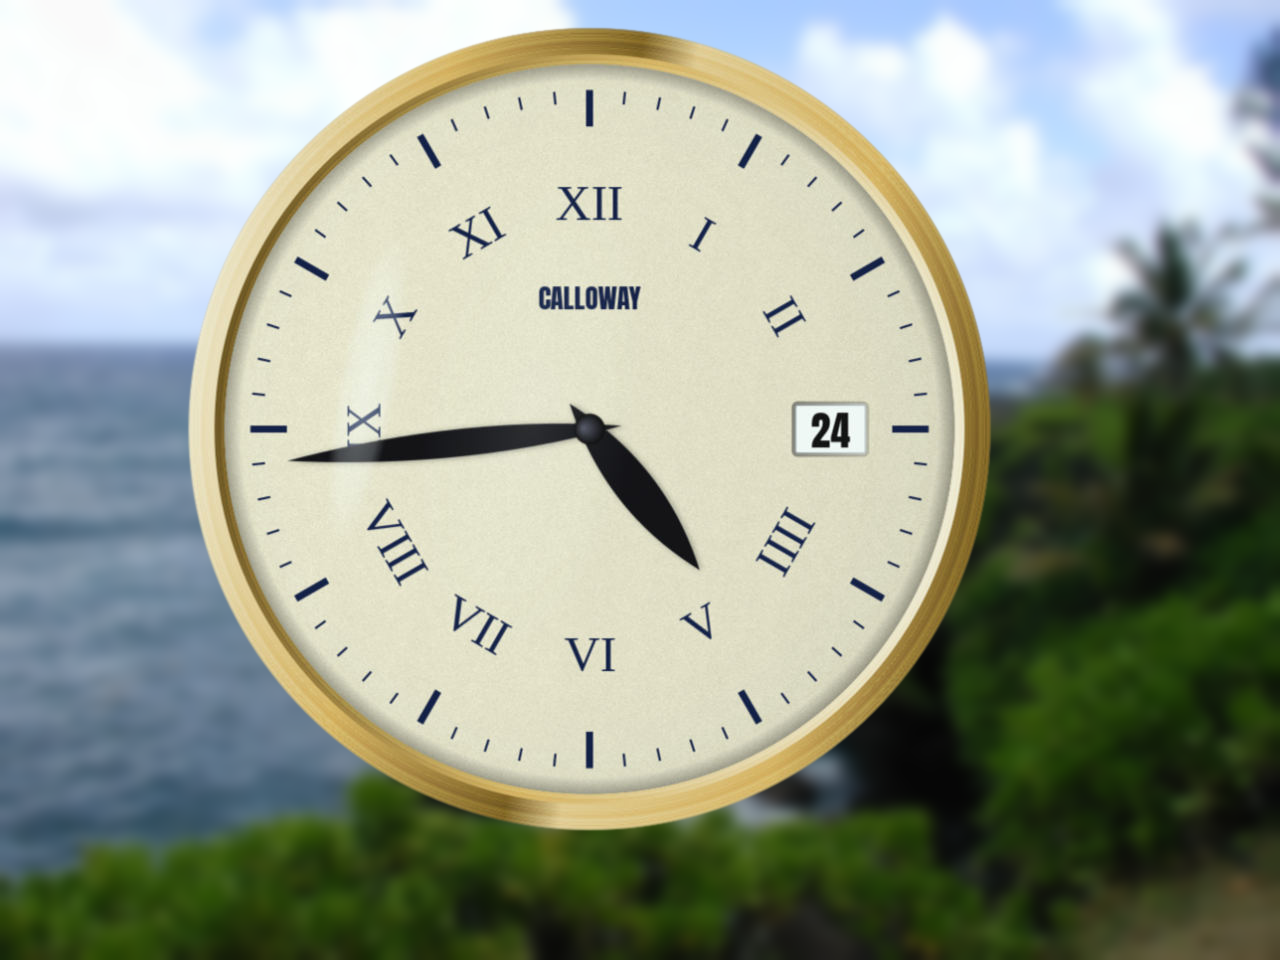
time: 4:44
